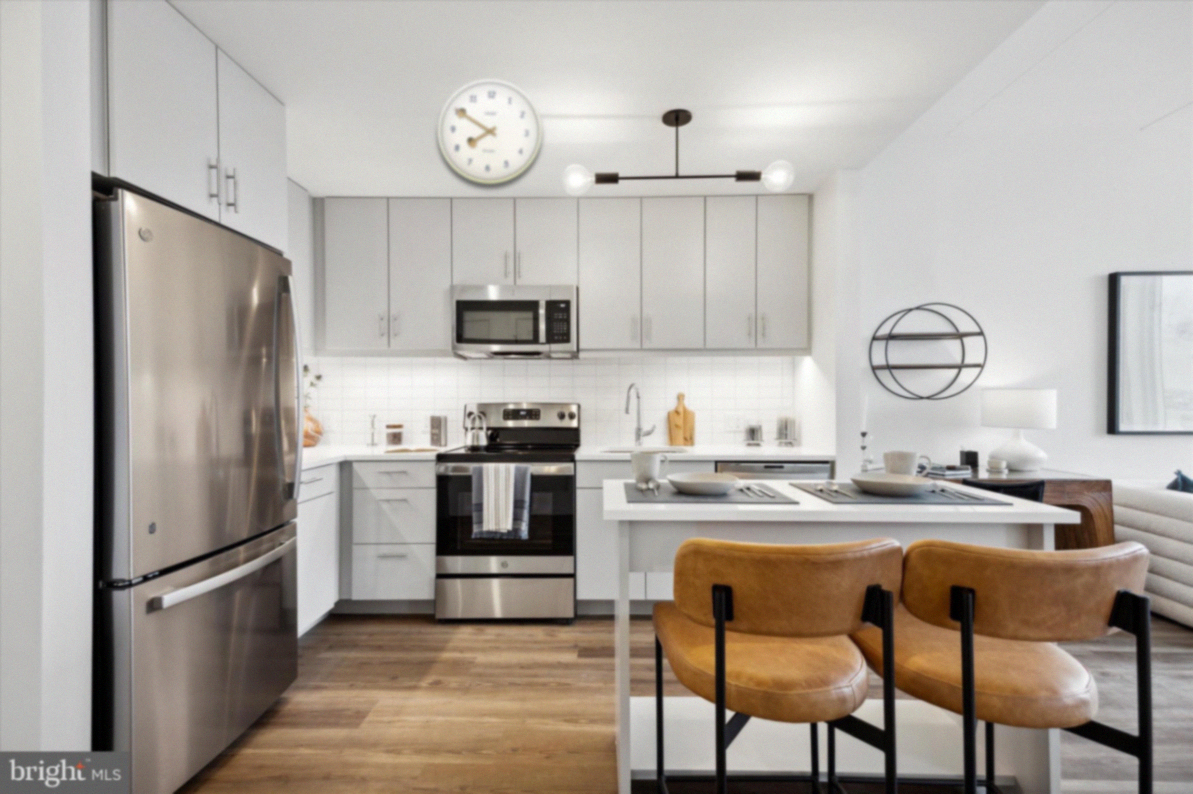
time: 7:50
